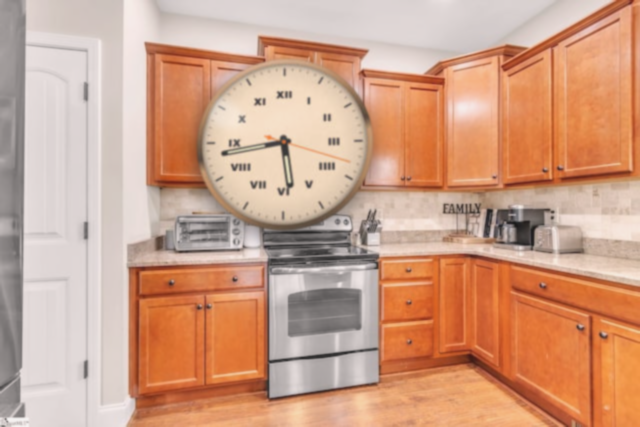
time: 5:43:18
